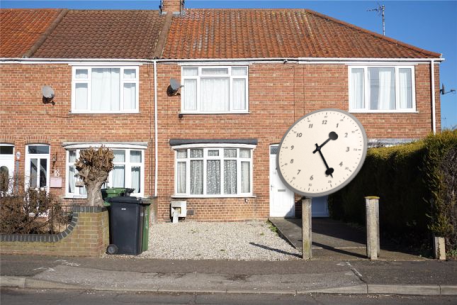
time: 1:24
